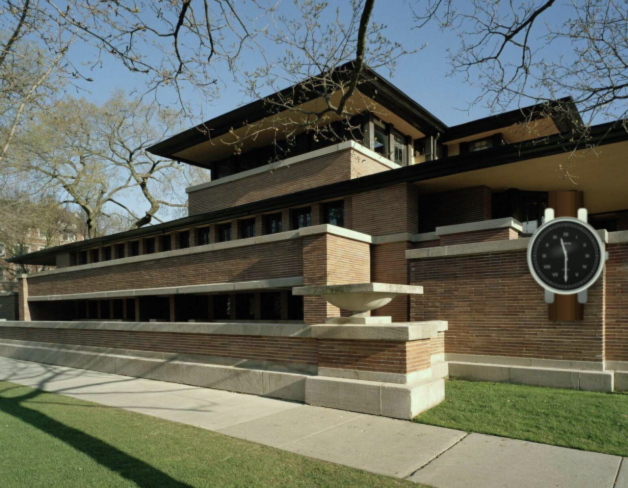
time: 11:30
